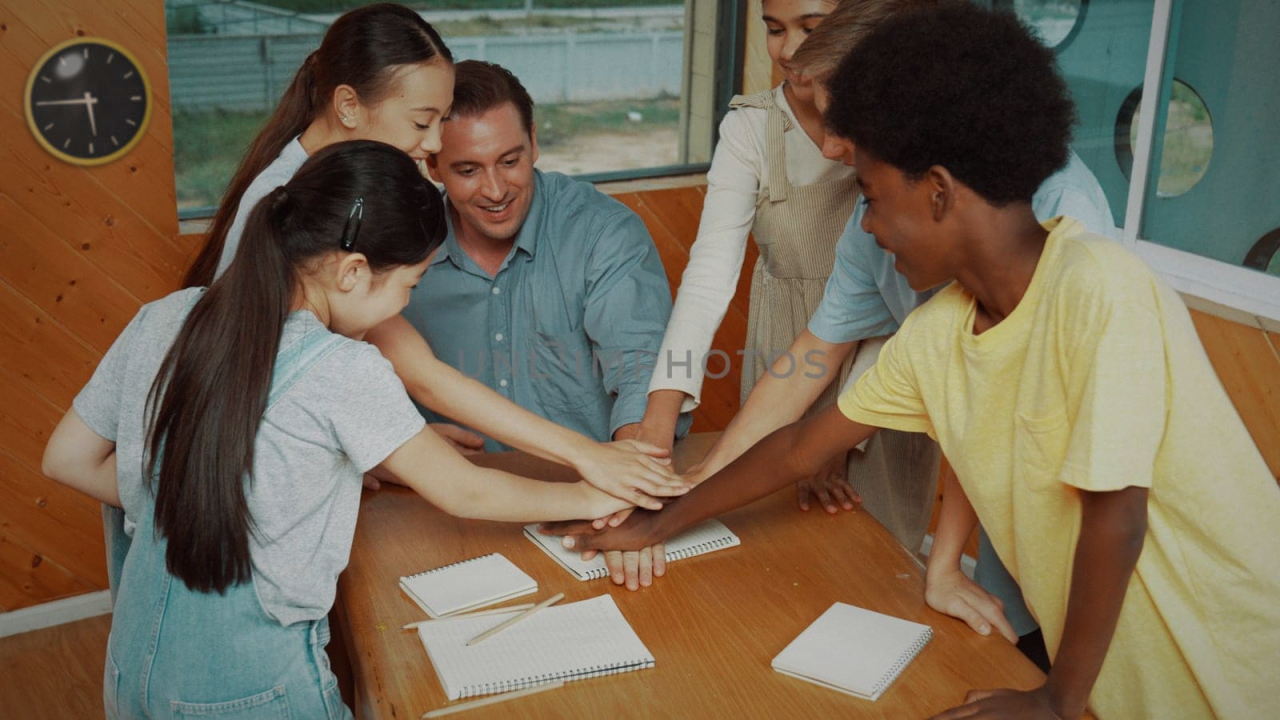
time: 5:45
